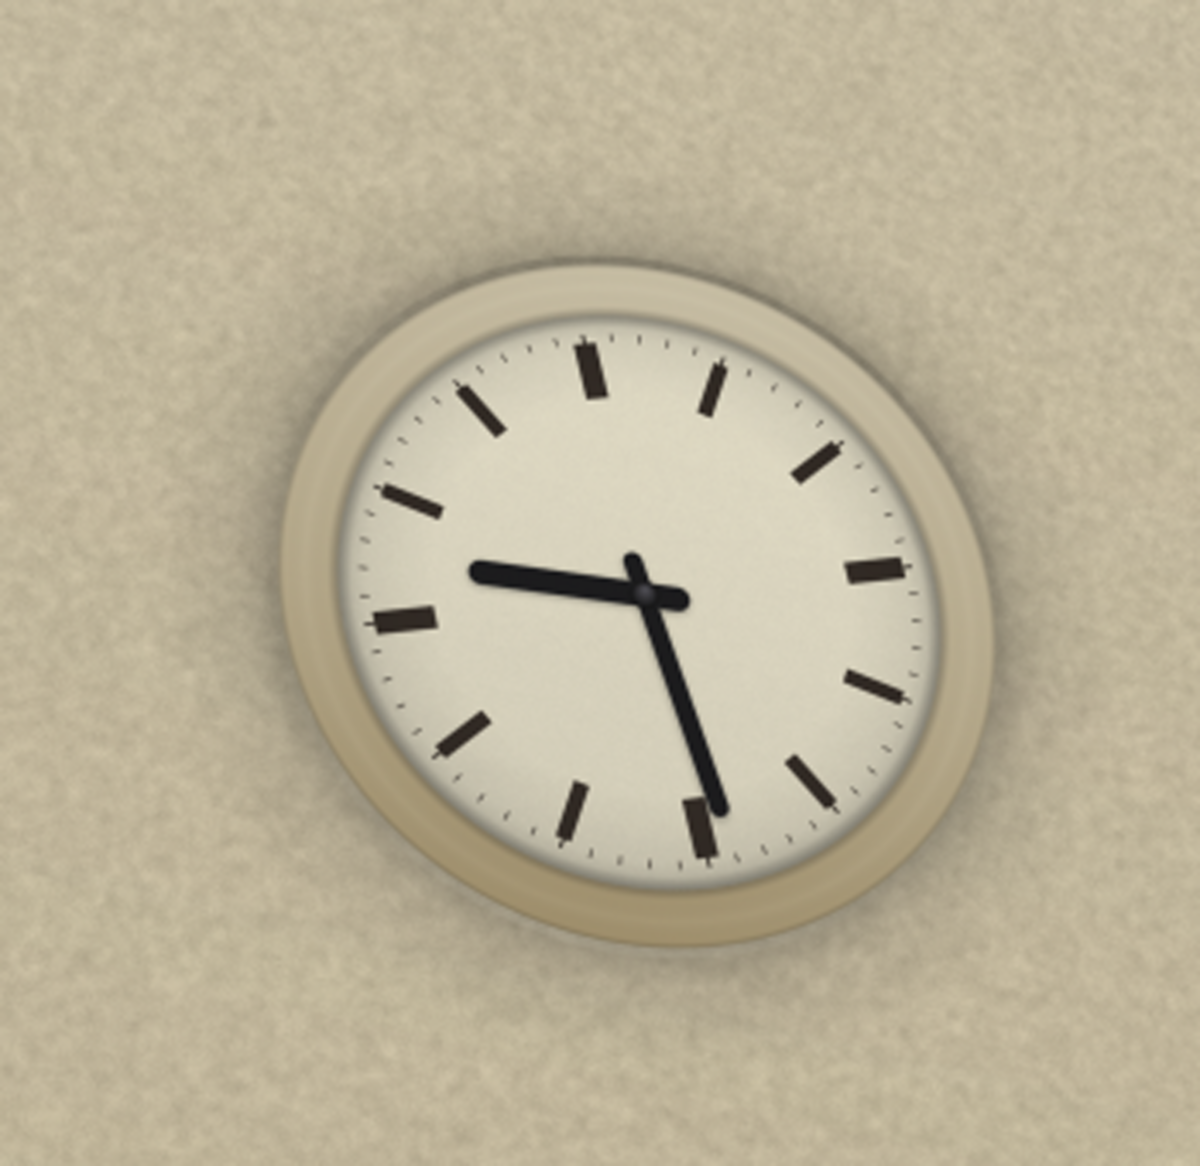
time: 9:29
